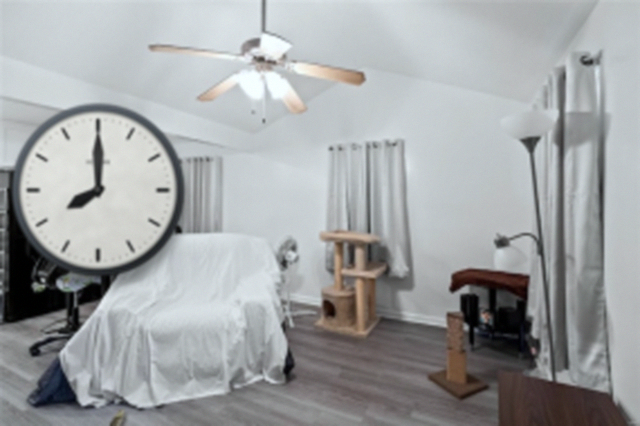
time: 8:00
